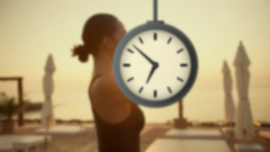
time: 6:52
